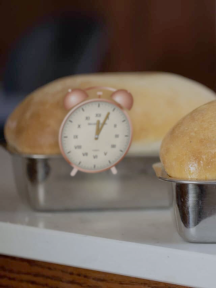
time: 12:04
